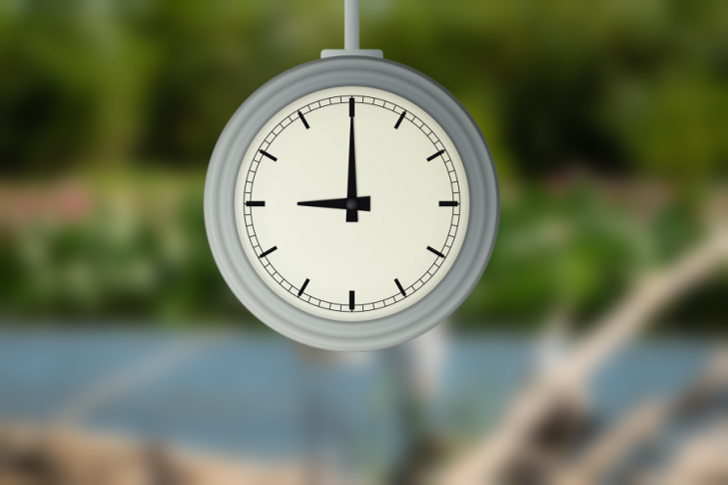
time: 9:00
